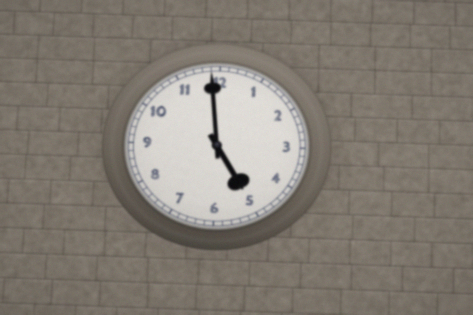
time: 4:59
